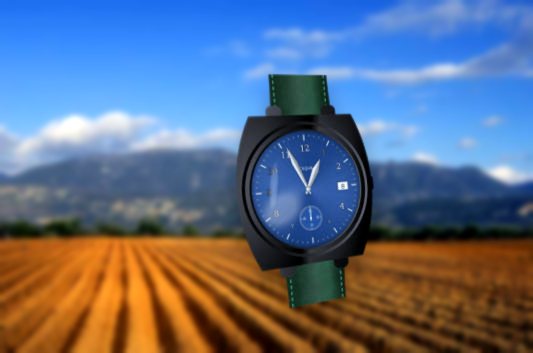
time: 12:56
